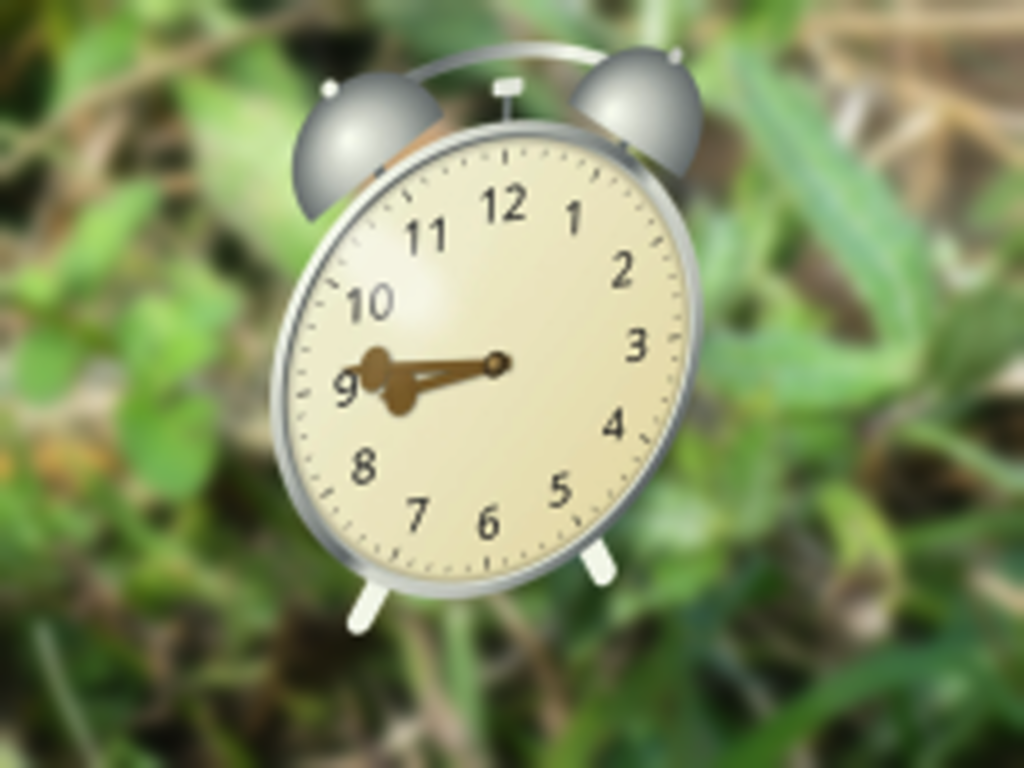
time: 8:46
